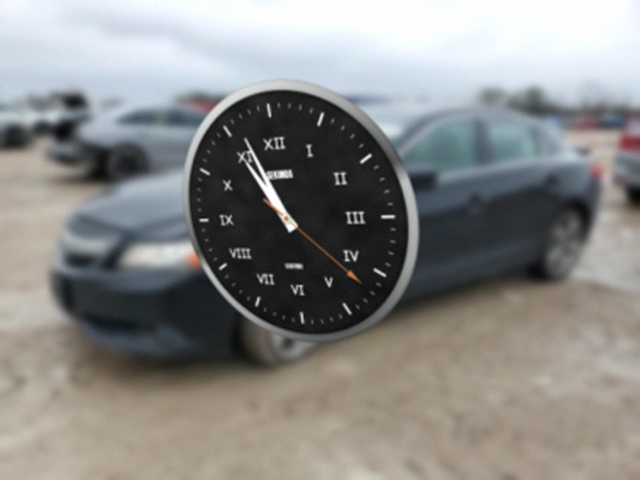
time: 10:56:22
